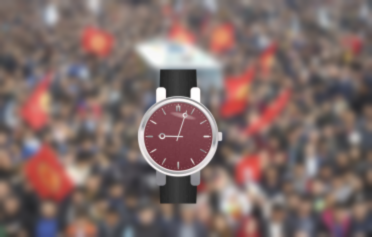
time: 9:03
